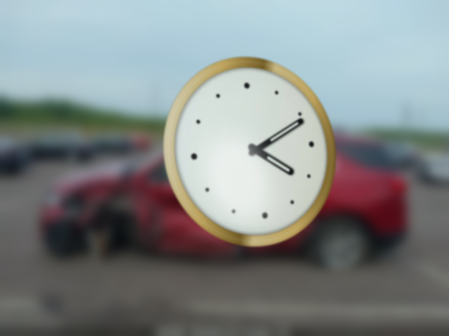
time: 4:11
